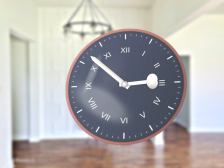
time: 2:52
